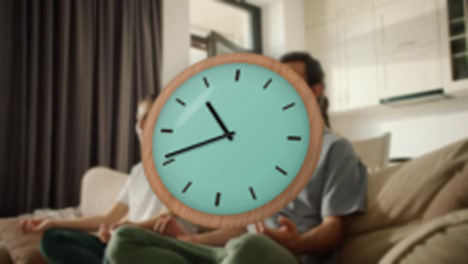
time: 10:41
